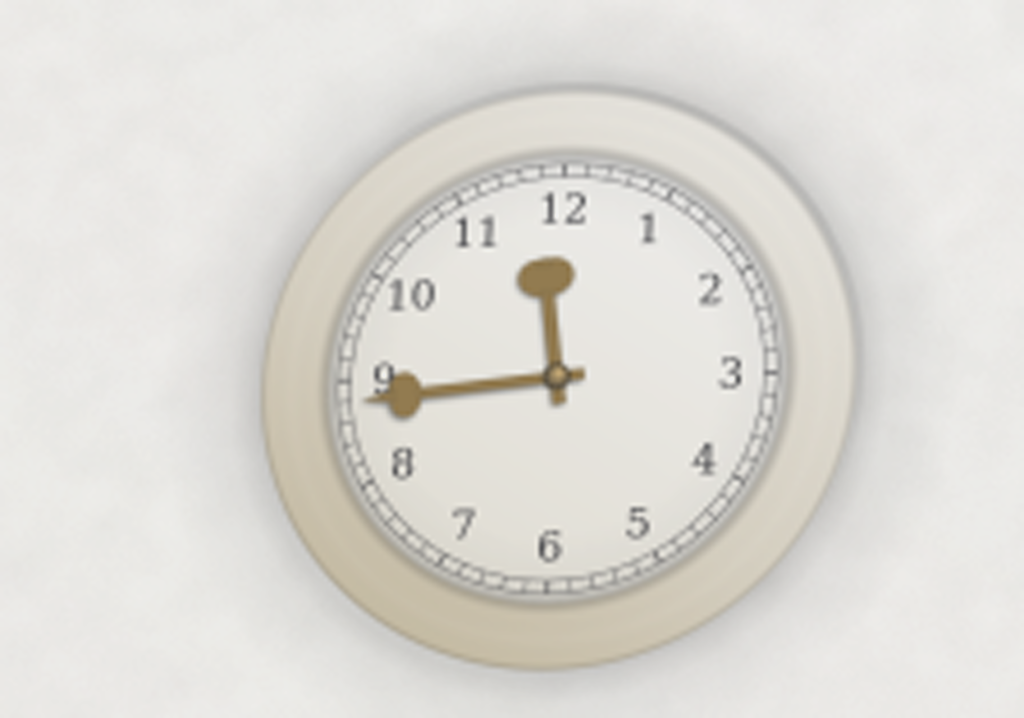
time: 11:44
